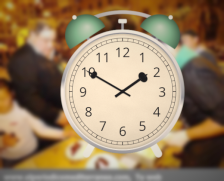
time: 1:50
